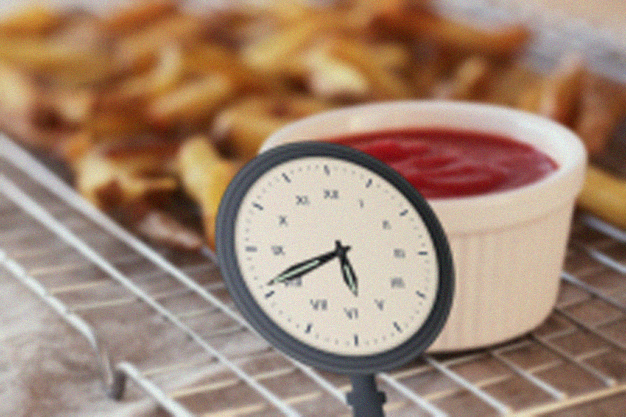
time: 5:41
